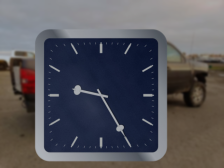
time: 9:25
